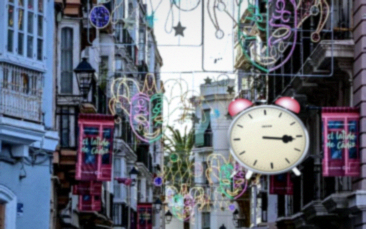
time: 3:16
